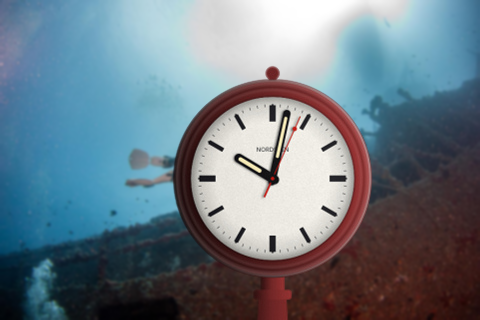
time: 10:02:04
